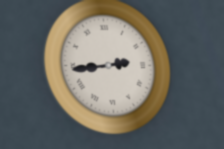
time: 2:44
